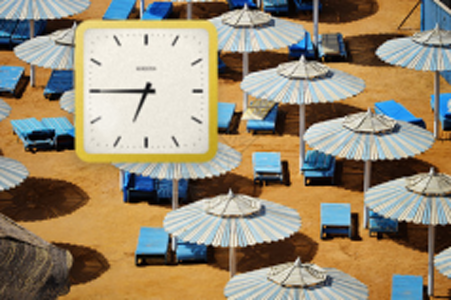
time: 6:45
